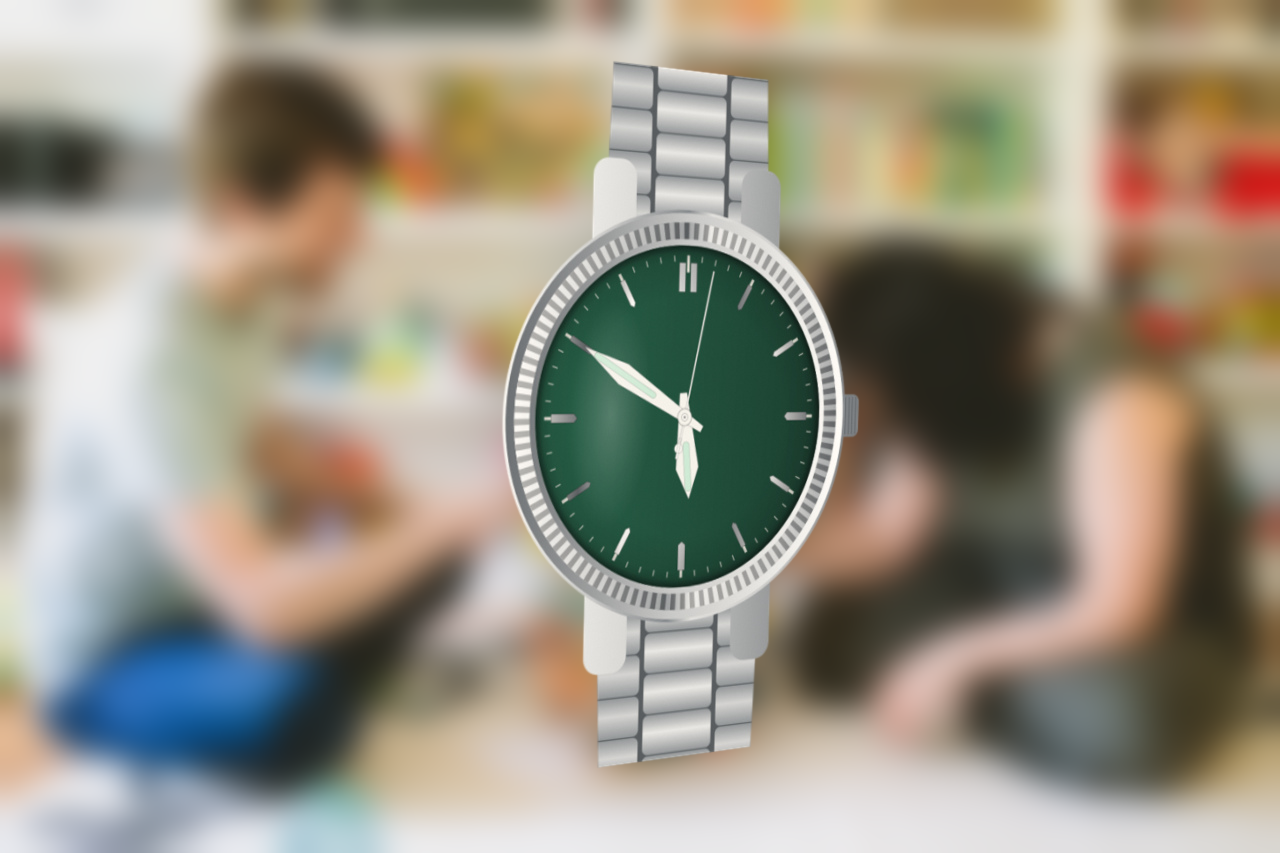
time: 5:50:02
